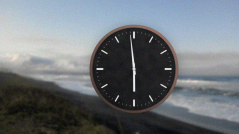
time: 5:59
